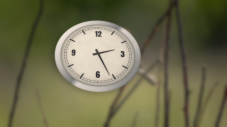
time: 2:26
